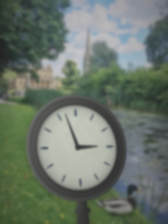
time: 2:57
